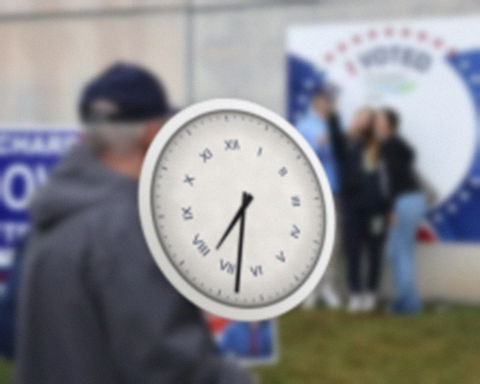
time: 7:33
